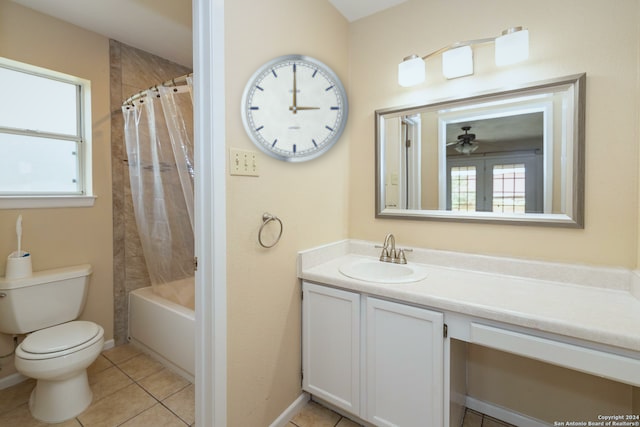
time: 3:00
